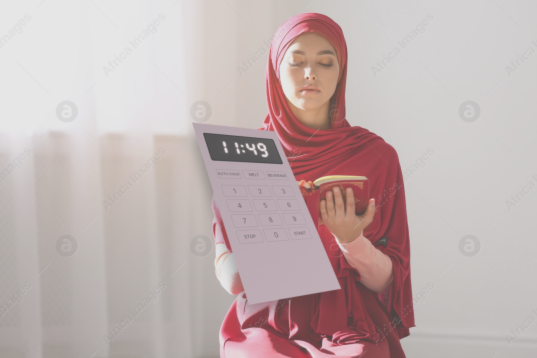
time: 11:49
